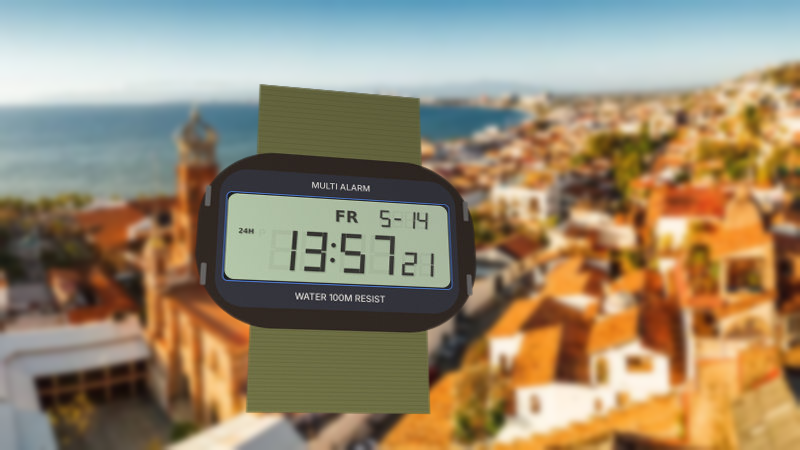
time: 13:57:21
